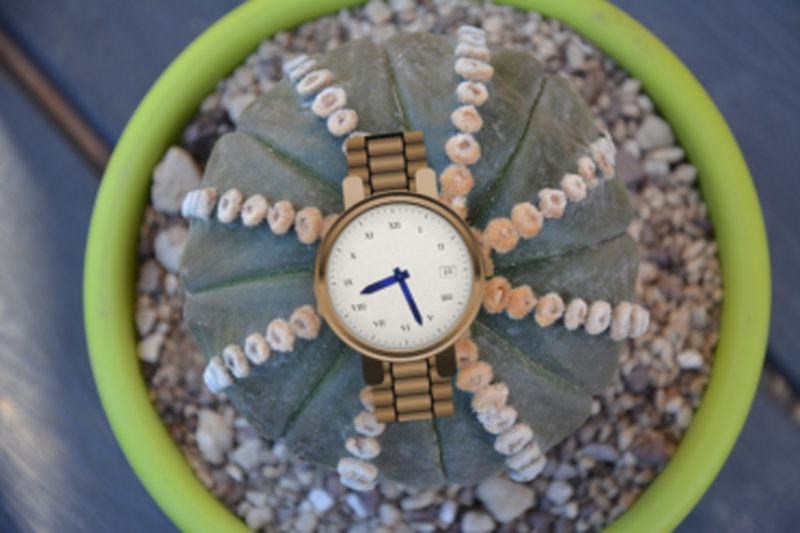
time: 8:27
